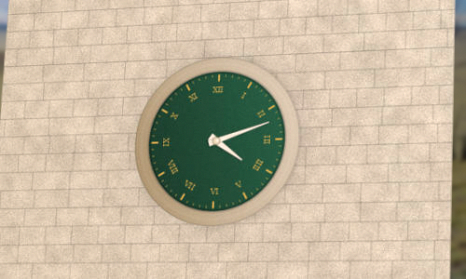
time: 4:12
